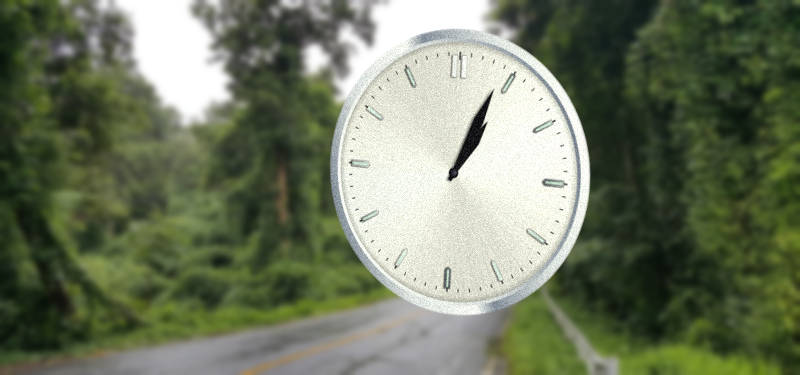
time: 1:04
